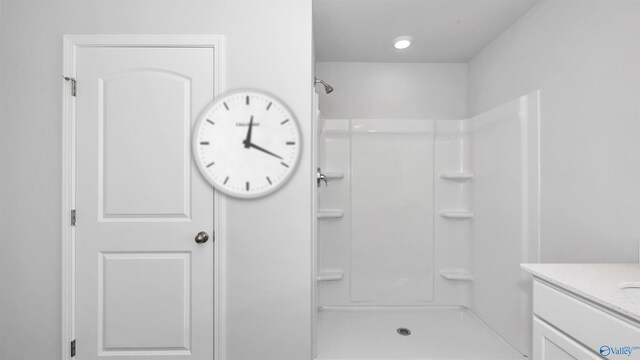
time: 12:19
